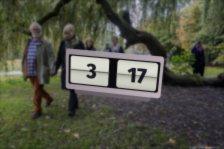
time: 3:17
